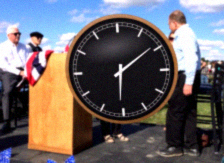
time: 6:09
